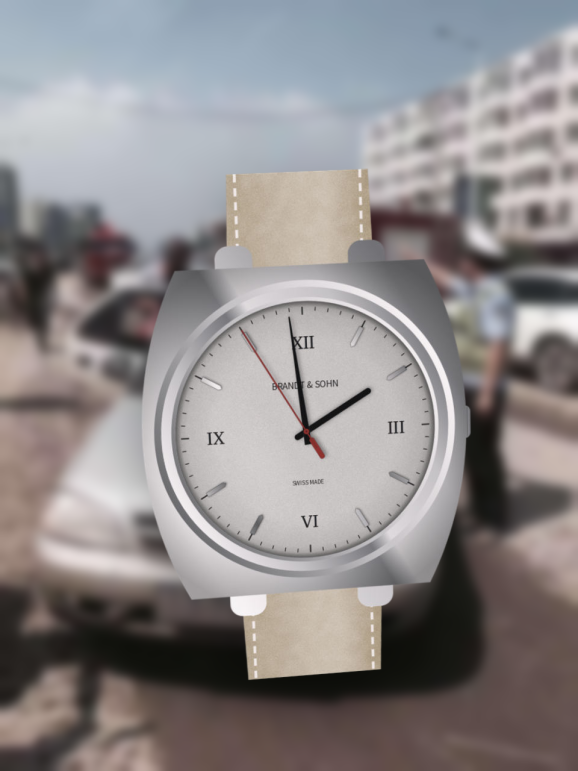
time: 1:58:55
